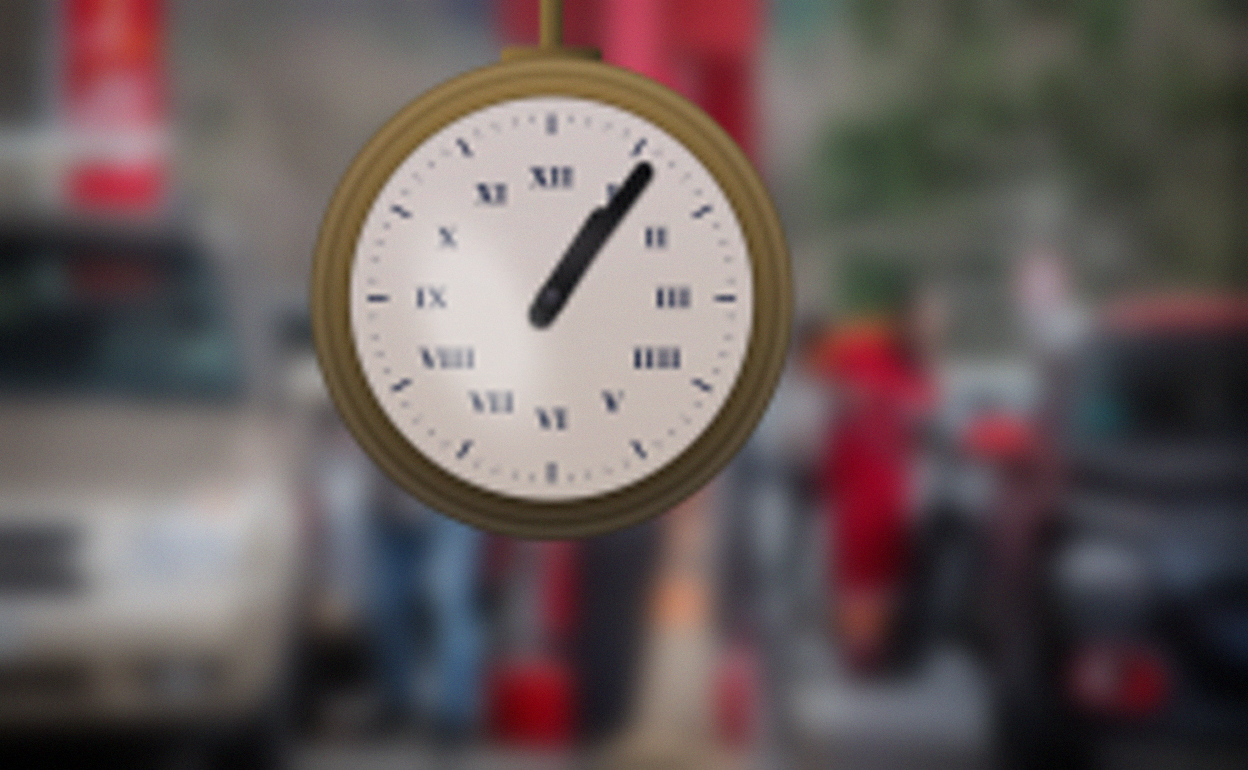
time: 1:06
